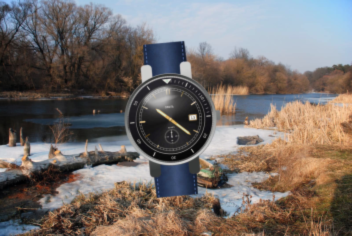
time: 10:22
